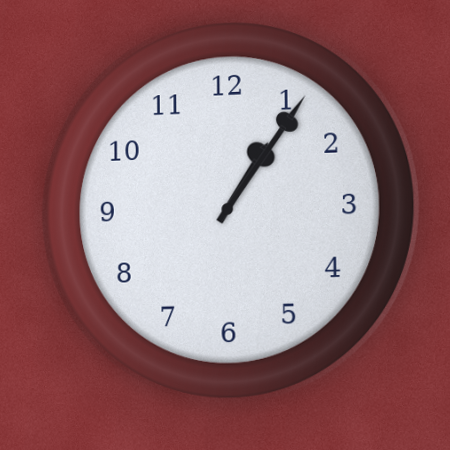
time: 1:06
